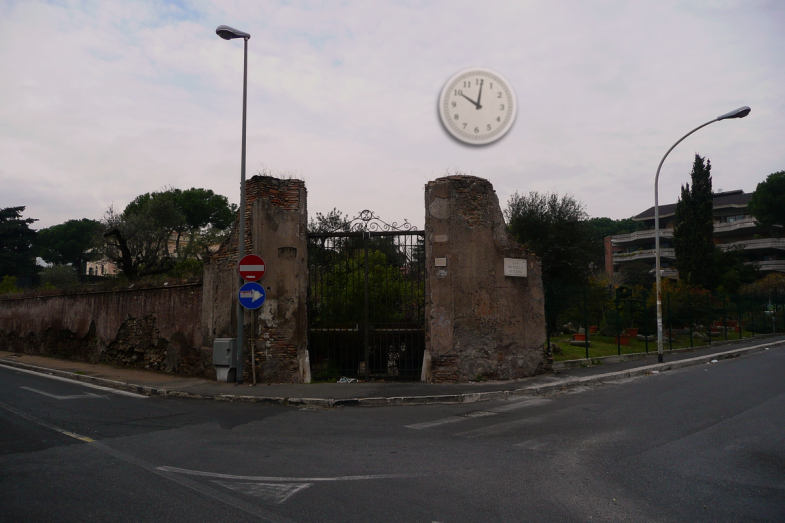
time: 10:01
